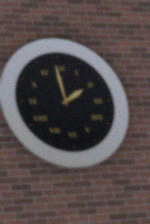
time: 1:59
